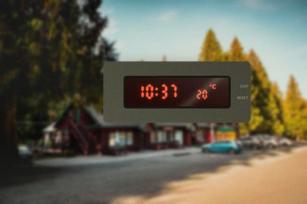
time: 10:37
